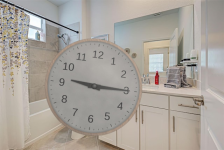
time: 9:15
